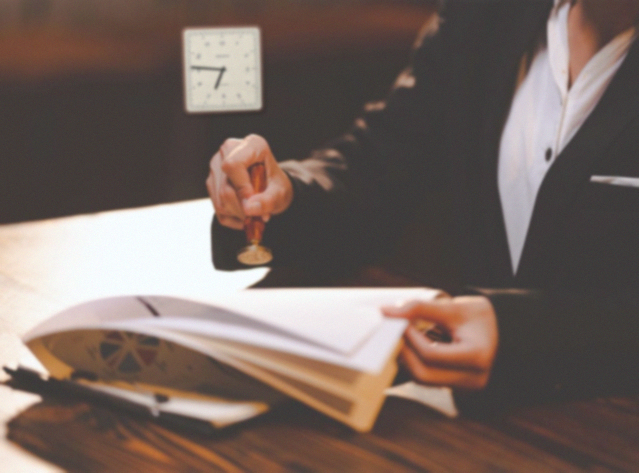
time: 6:46
